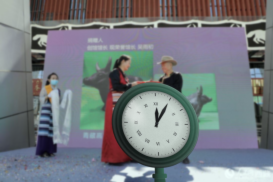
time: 12:05
